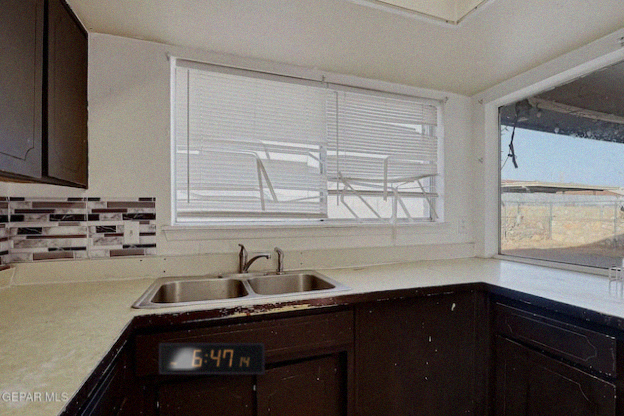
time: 6:47:14
